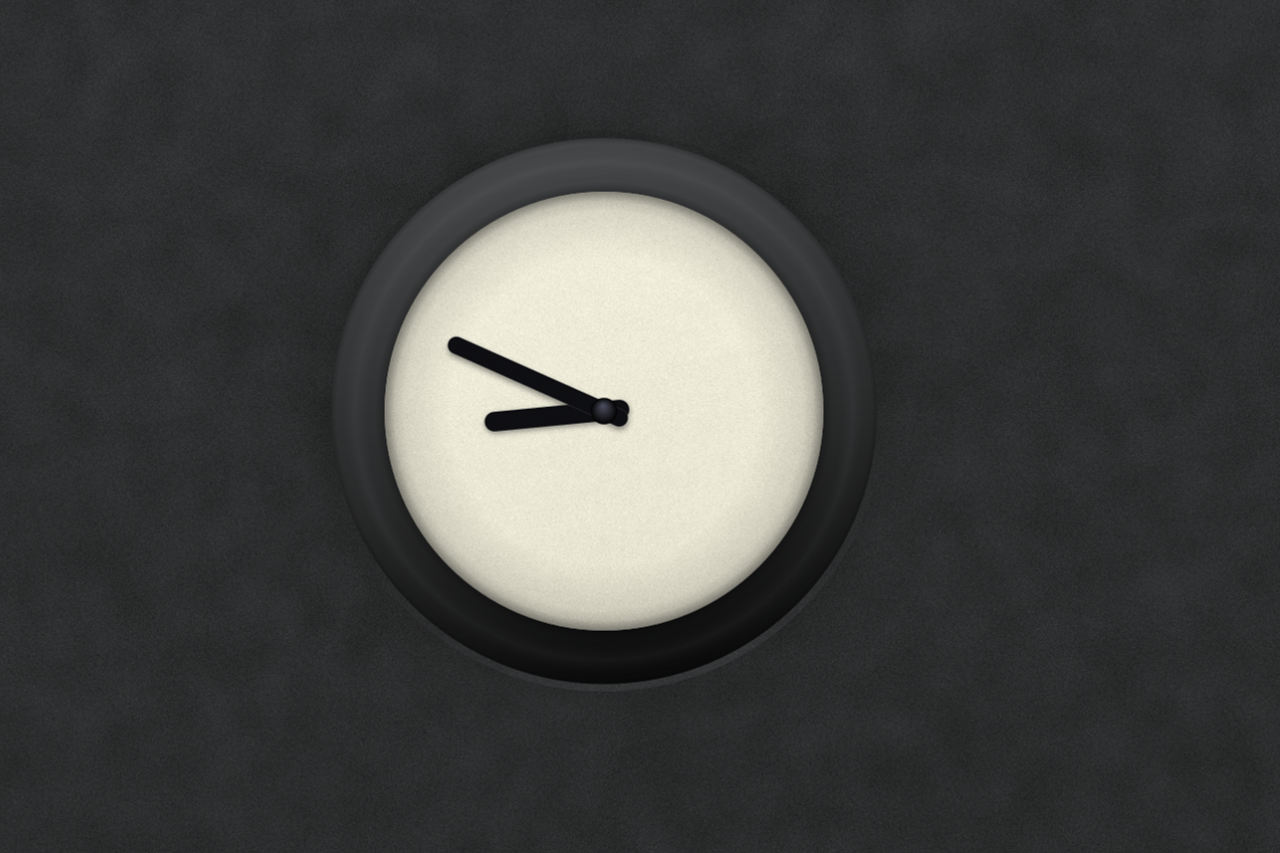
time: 8:49
